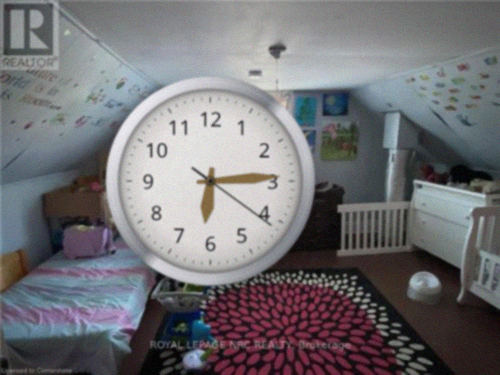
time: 6:14:21
